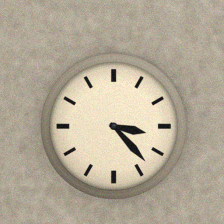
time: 3:23
